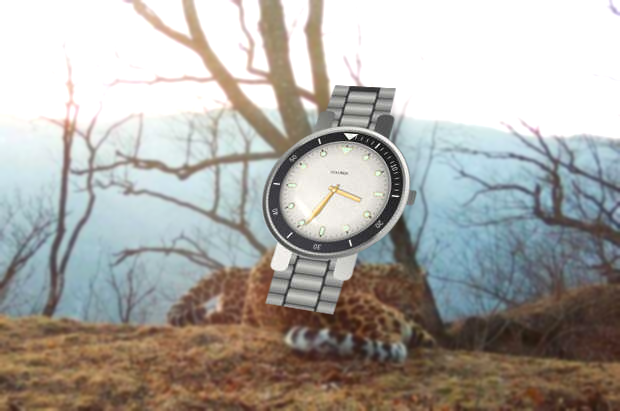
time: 3:34
